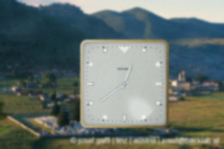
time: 12:39
